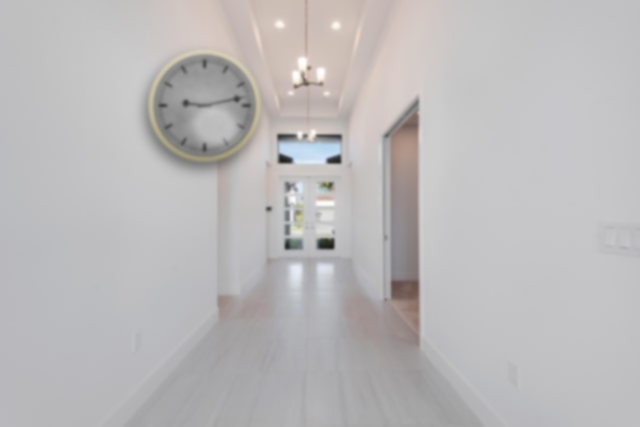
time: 9:13
